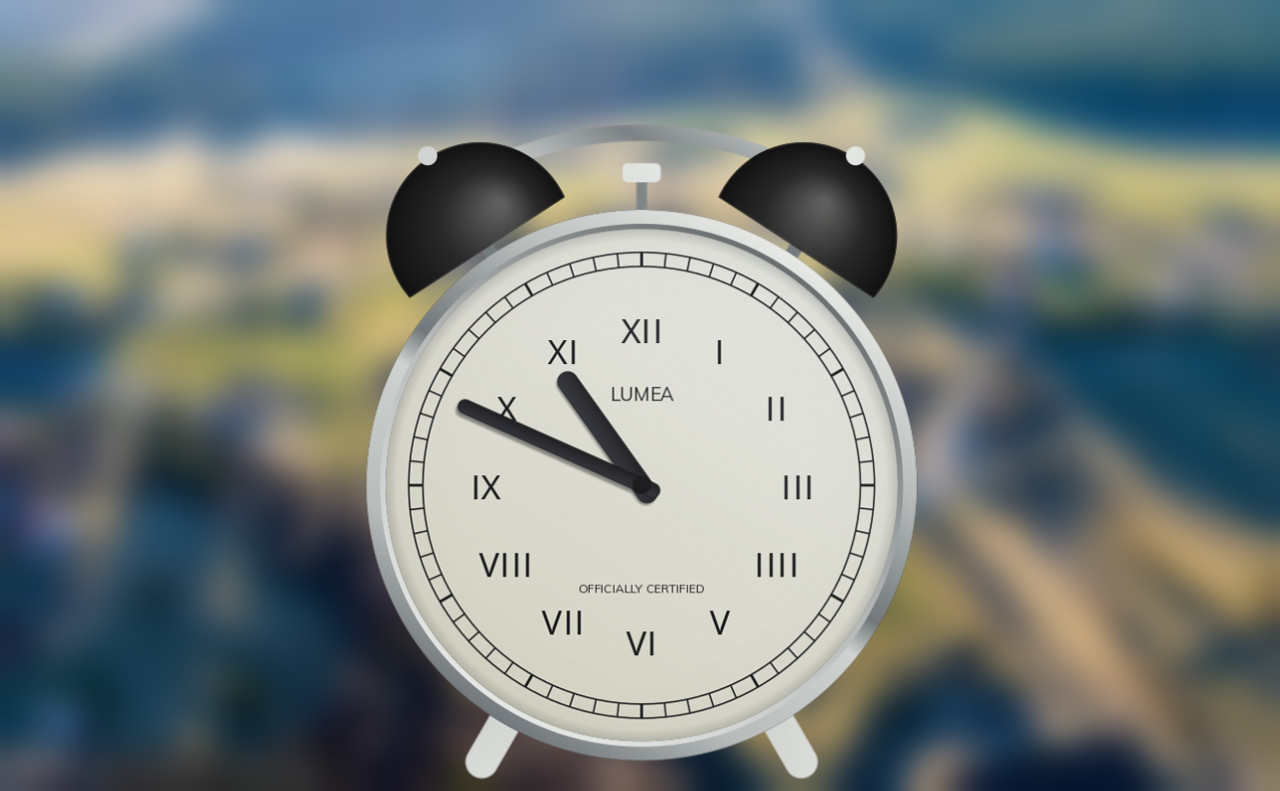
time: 10:49
